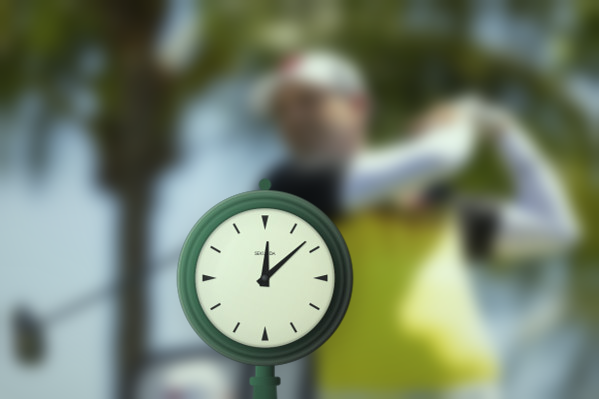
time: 12:08
